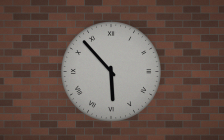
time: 5:53
